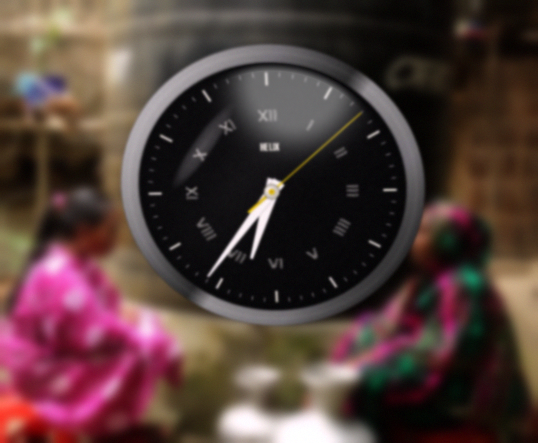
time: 6:36:08
